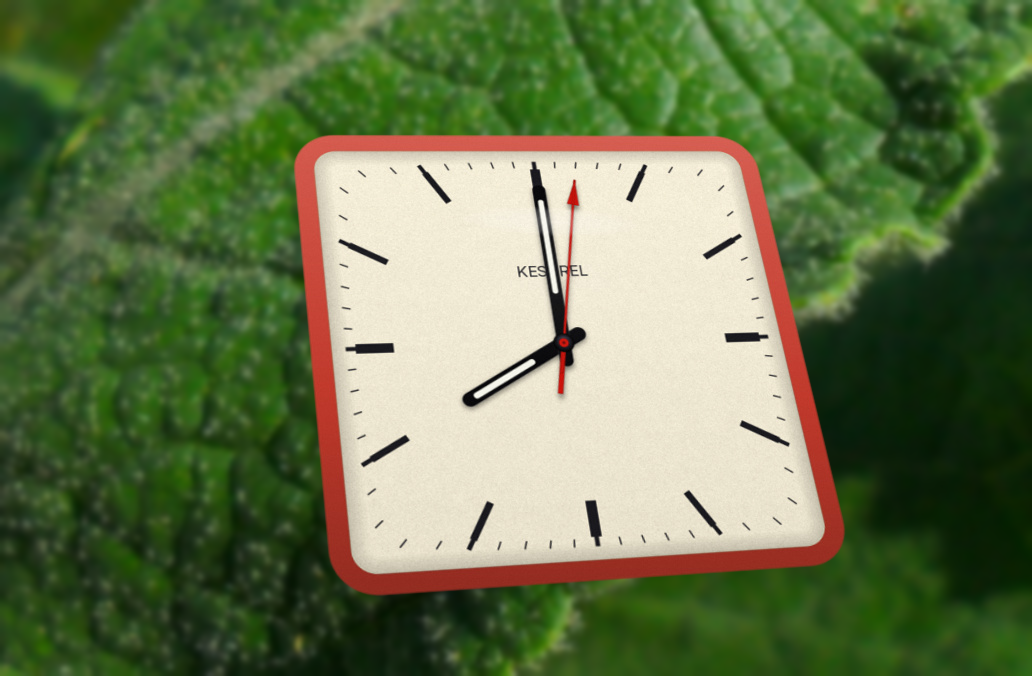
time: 8:00:02
